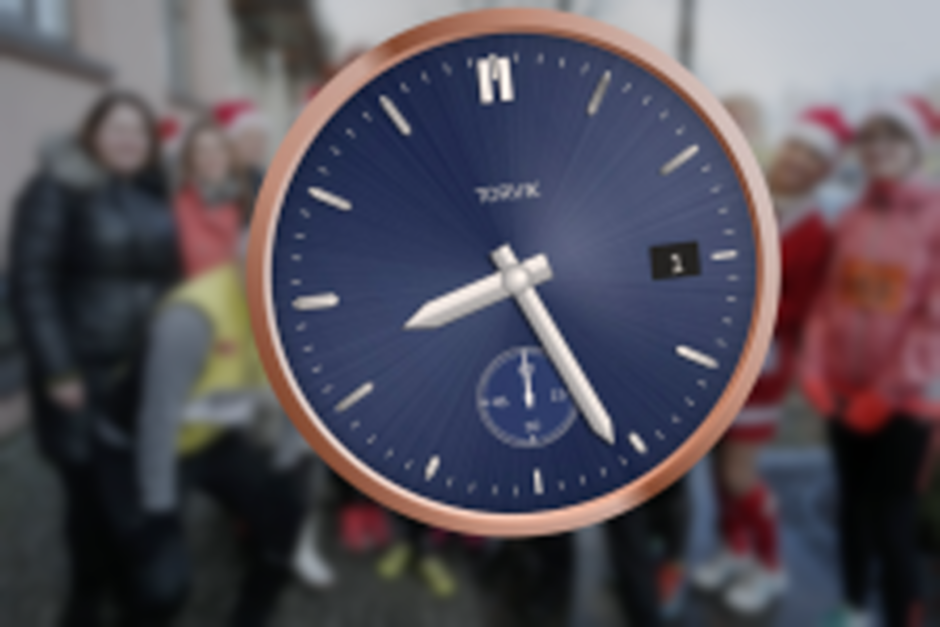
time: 8:26
